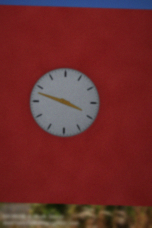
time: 3:48
